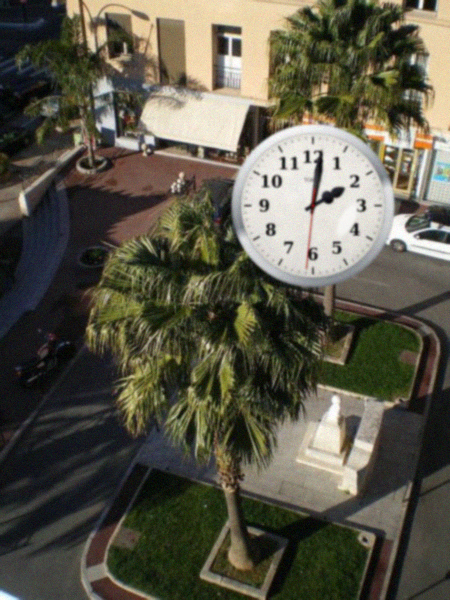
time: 2:01:31
